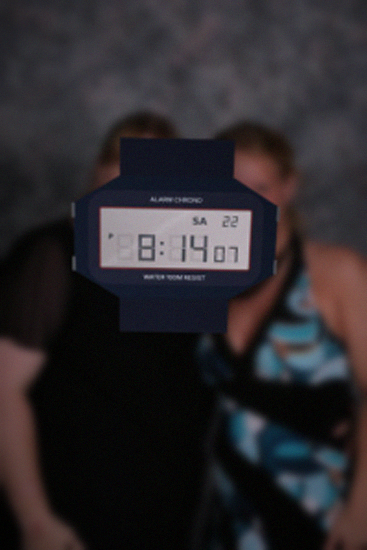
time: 8:14:07
